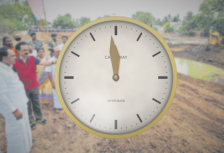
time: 11:59
